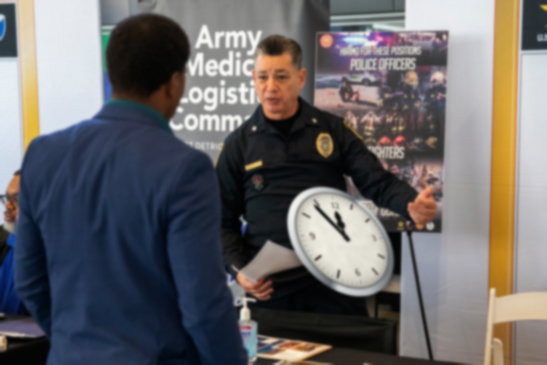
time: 11:54
